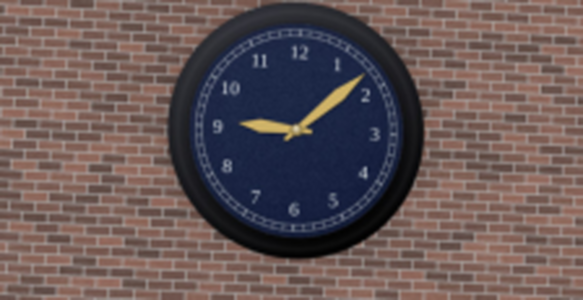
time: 9:08
